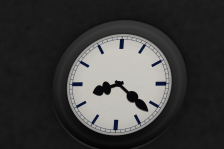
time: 8:22
